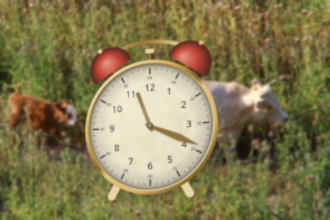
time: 11:19
